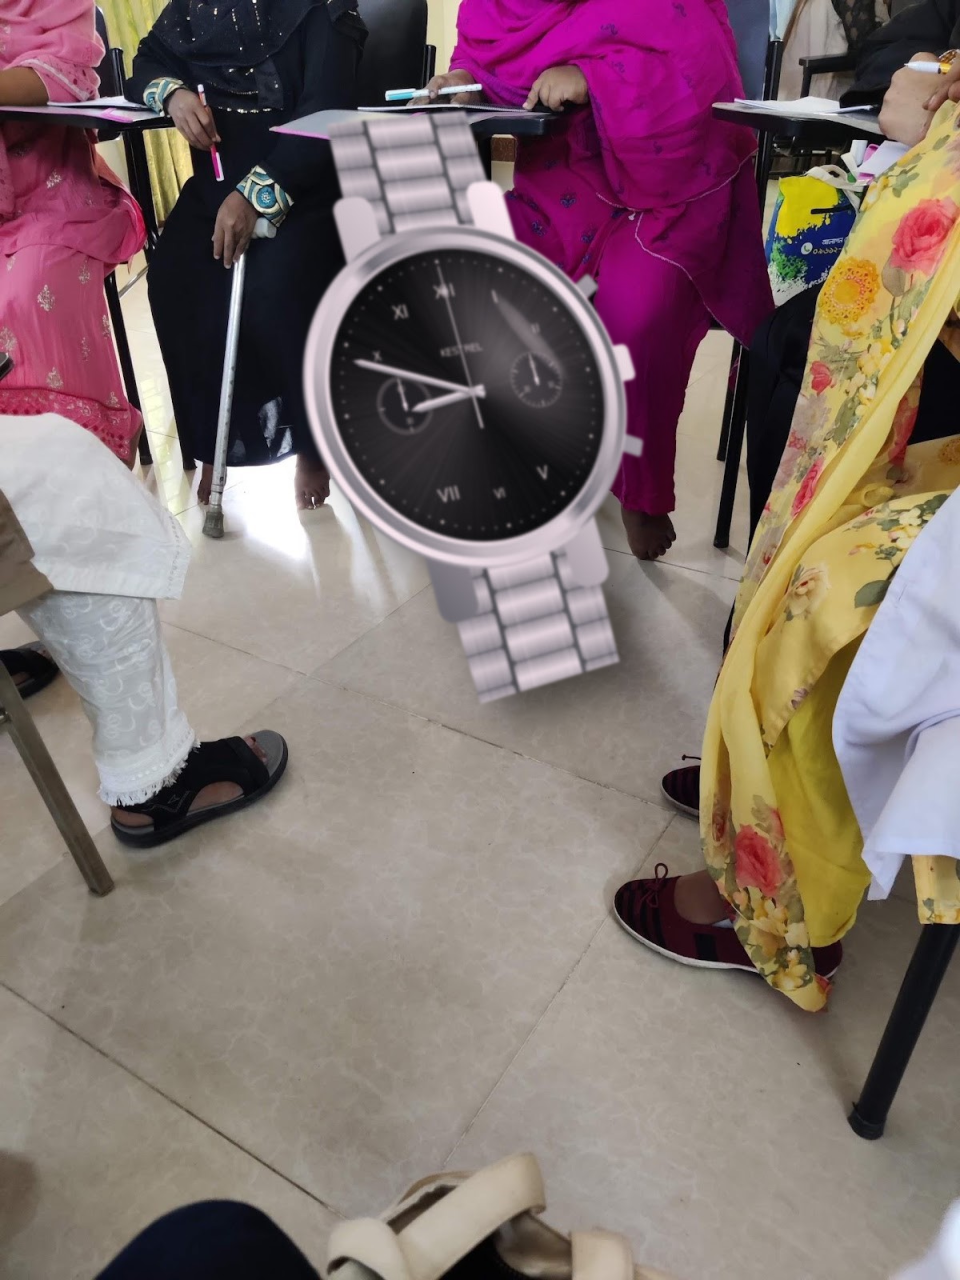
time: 8:49
